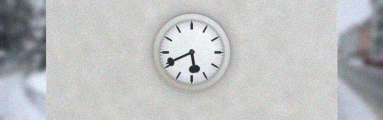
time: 5:41
